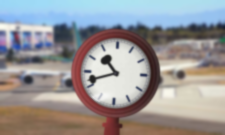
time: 10:42
